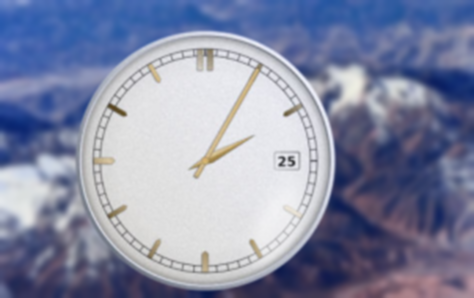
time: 2:05
